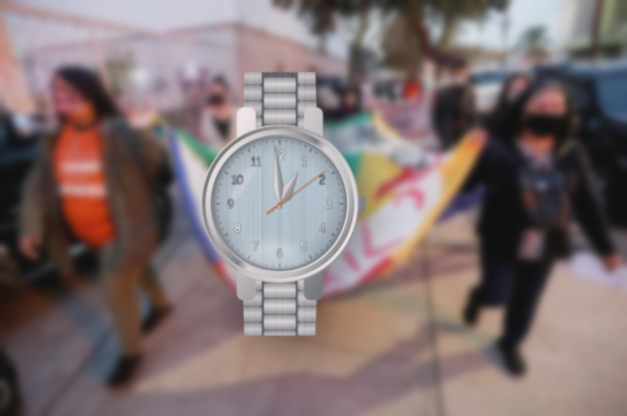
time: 12:59:09
